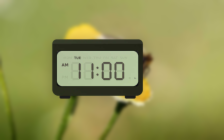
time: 11:00
